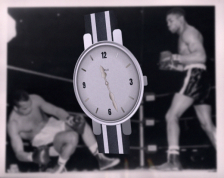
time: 11:27
